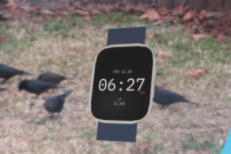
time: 6:27
